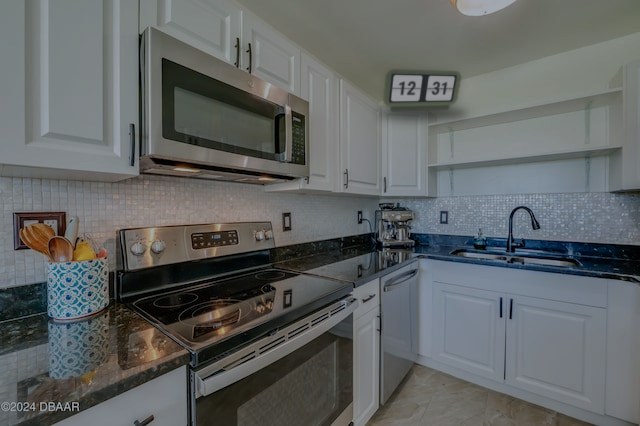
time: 12:31
